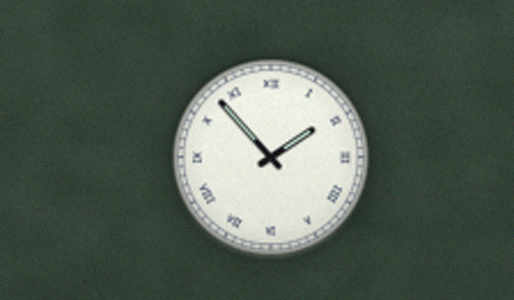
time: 1:53
